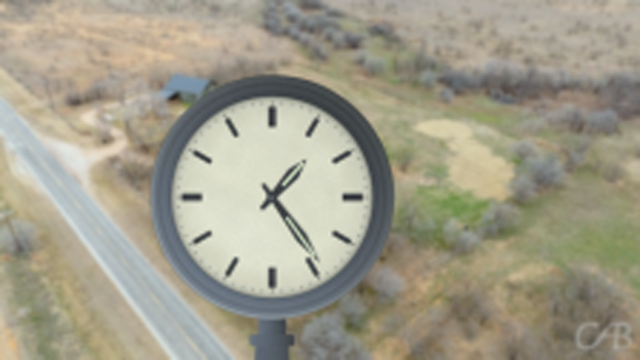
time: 1:24
